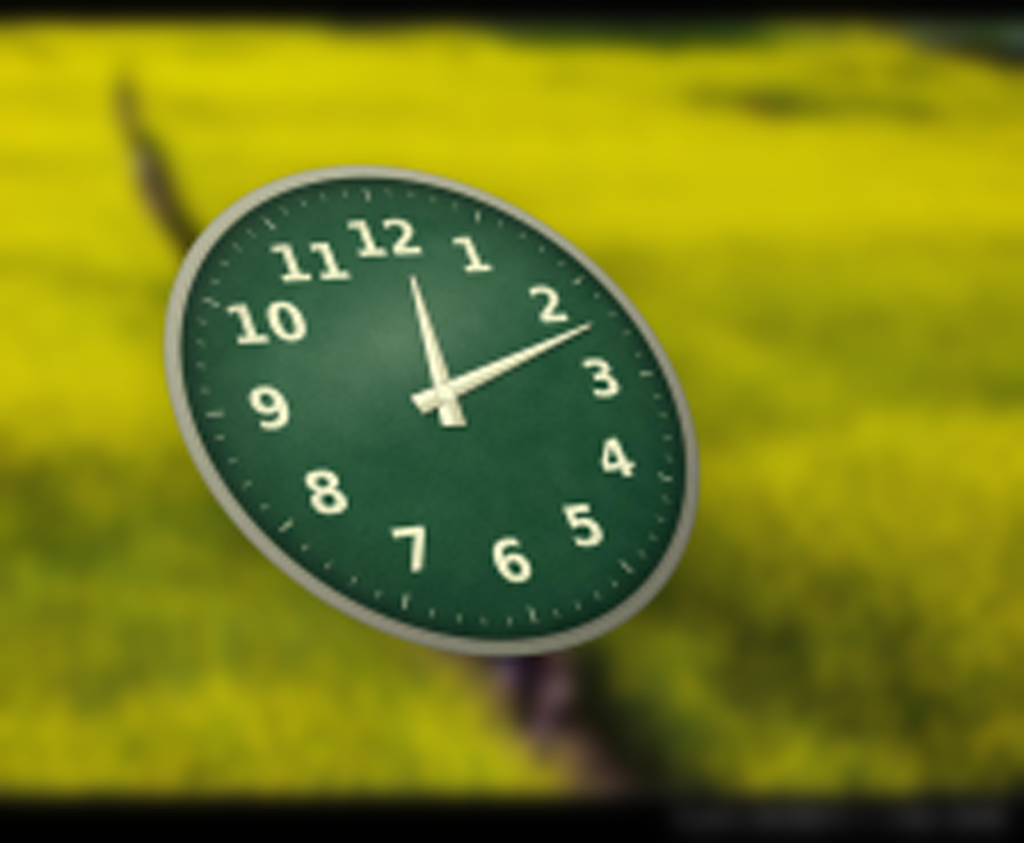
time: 12:12
